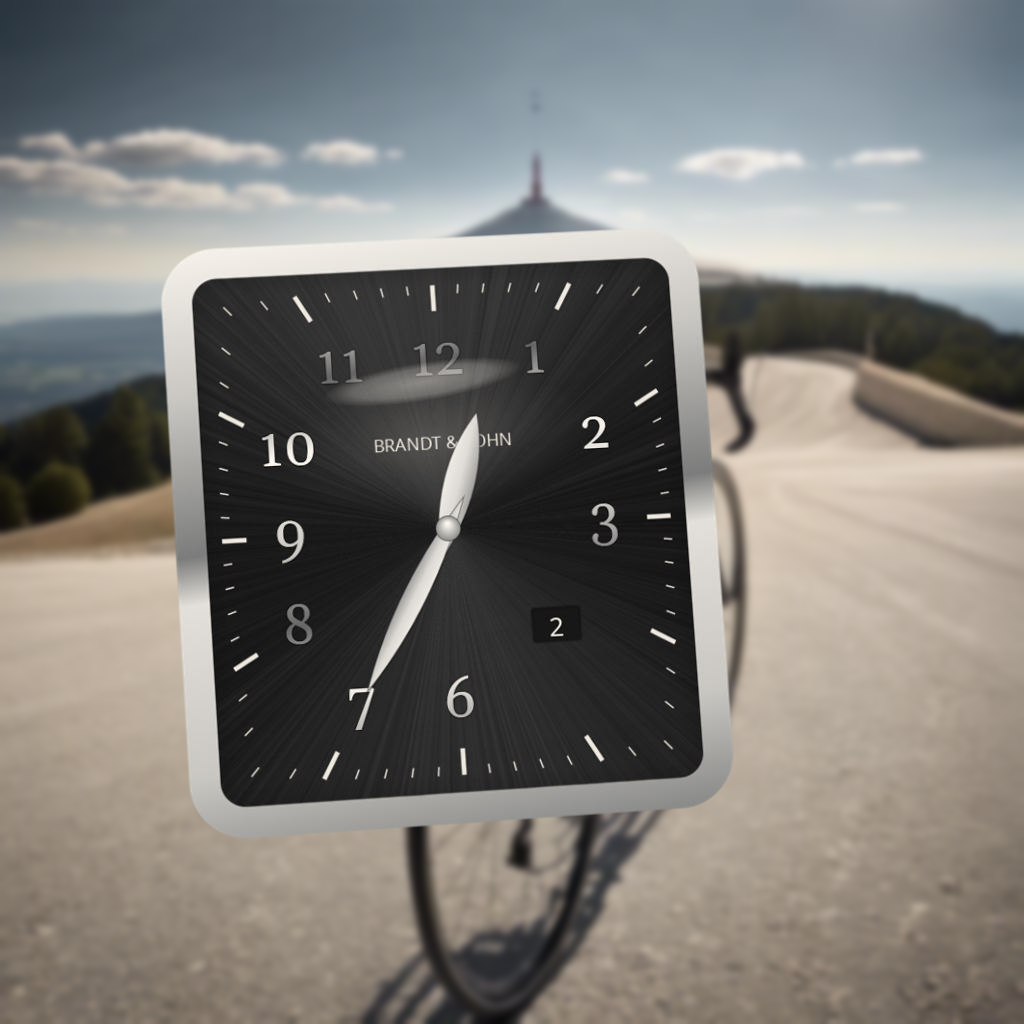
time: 12:35
